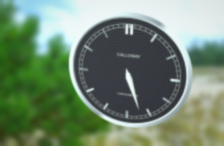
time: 5:27
